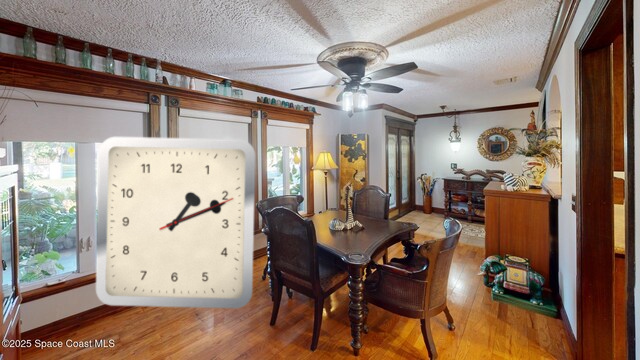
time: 1:11:11
